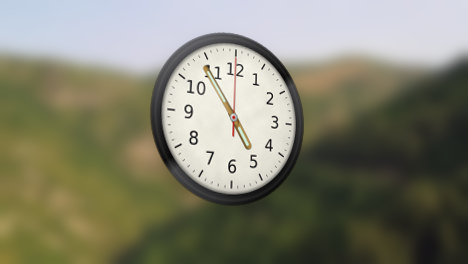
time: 4:54:00
